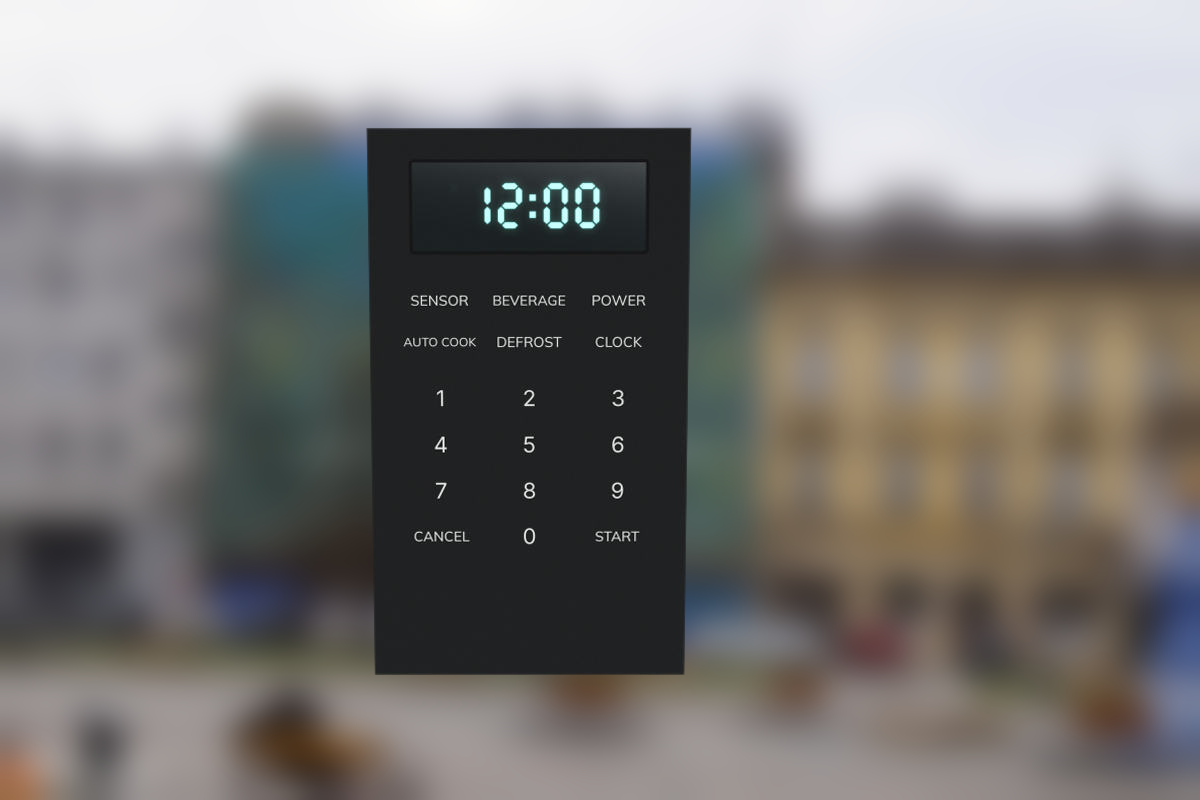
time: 12:00
